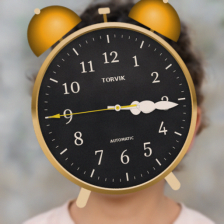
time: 3:15:45
